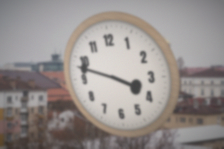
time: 3:48
